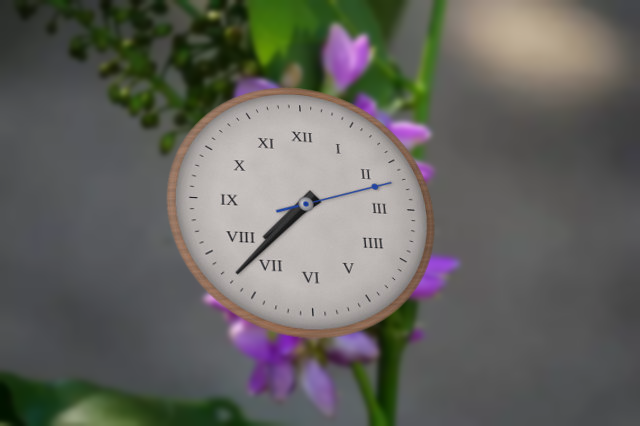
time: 7:37:12
